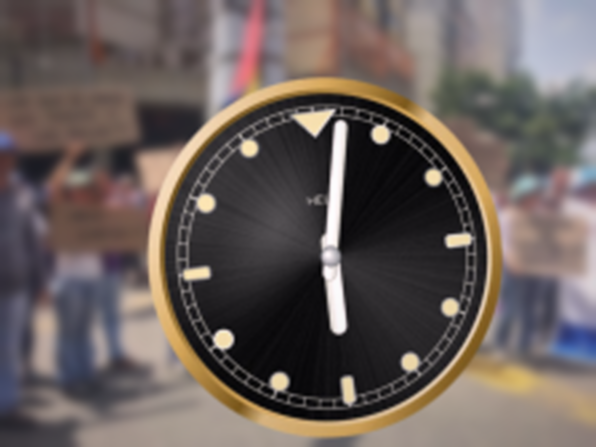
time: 6:02
